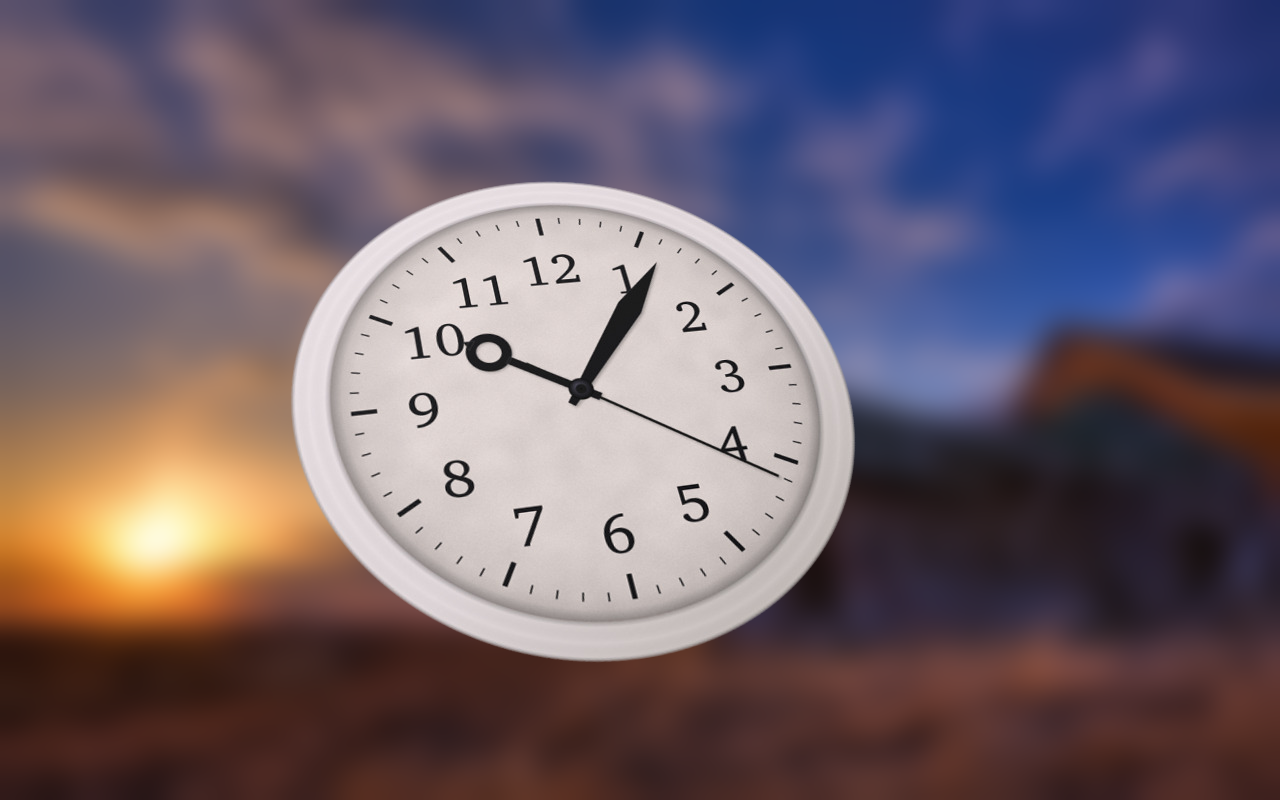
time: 10:06:21
